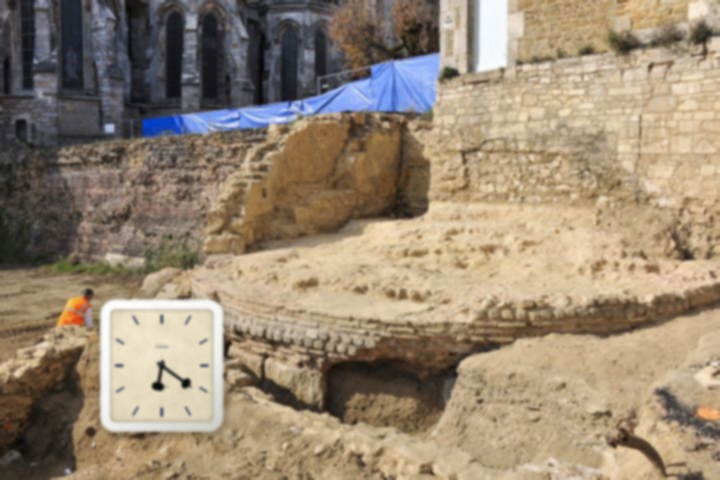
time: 6:21
